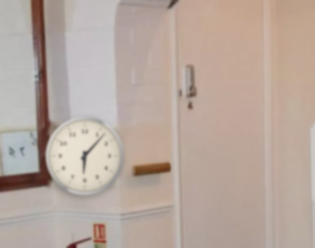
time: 6:07
